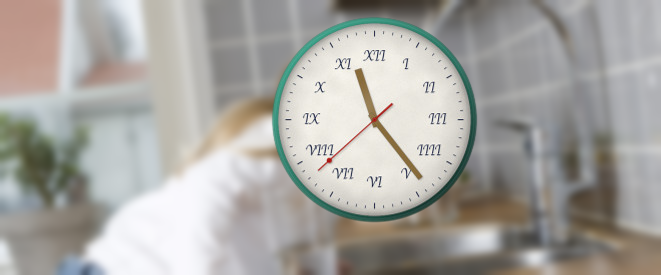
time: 11:23:38
